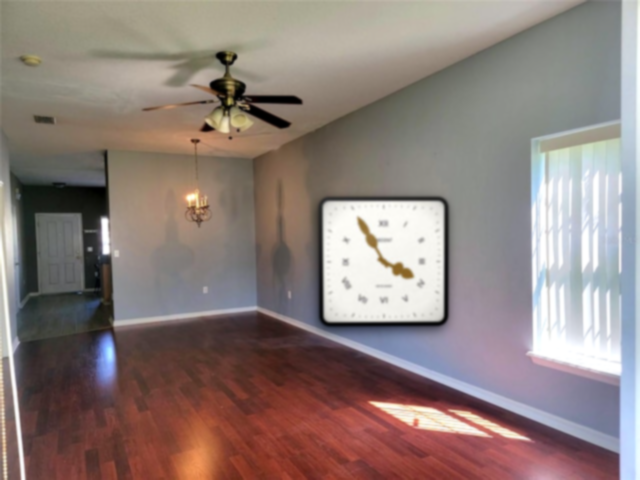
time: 3:55
